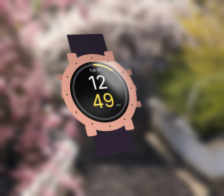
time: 12:49
